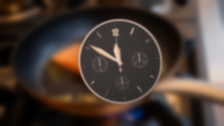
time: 11:51
